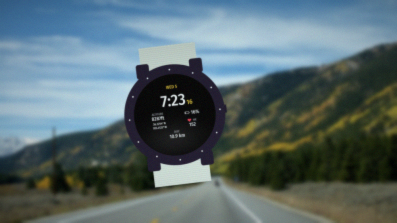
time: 7:23
